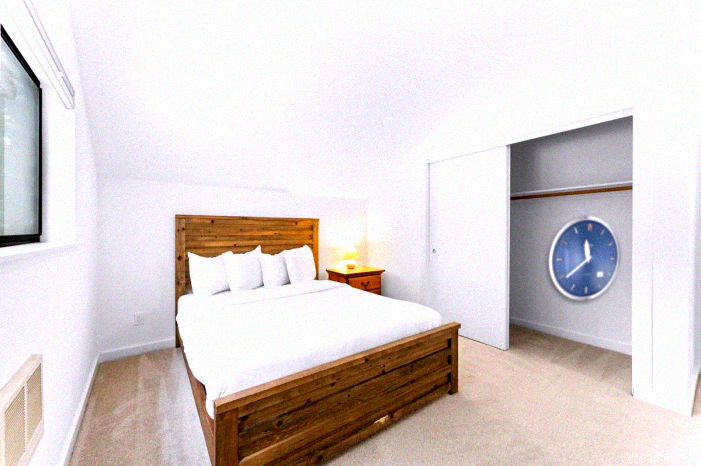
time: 11:39
